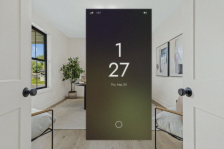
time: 1:27
